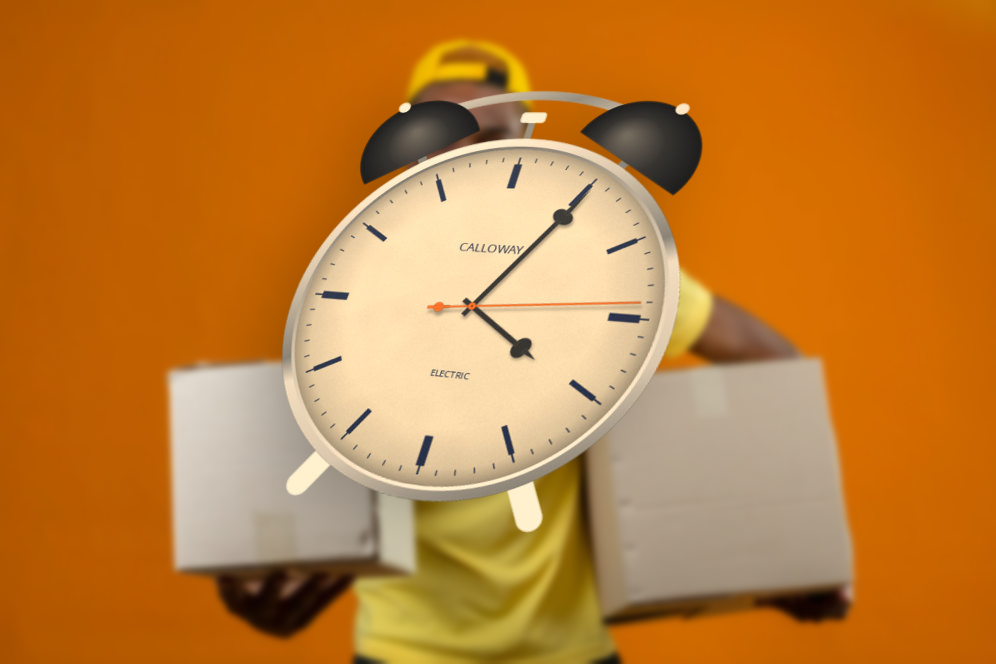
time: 4:05:14
